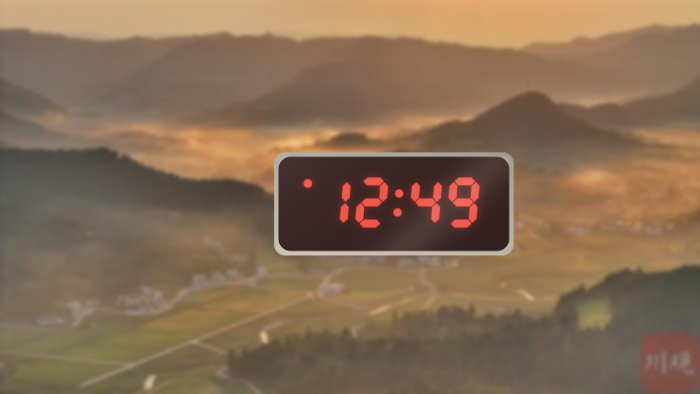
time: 12:49
